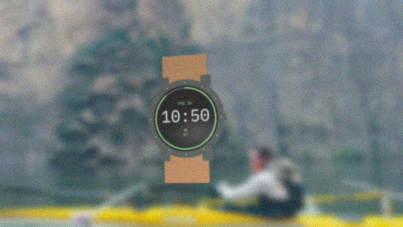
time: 10:50
